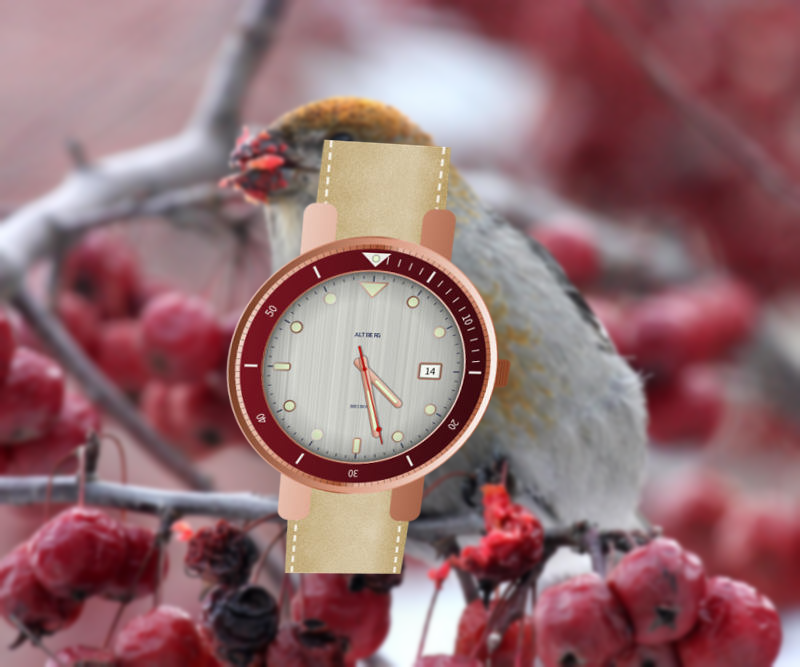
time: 4:27:27
